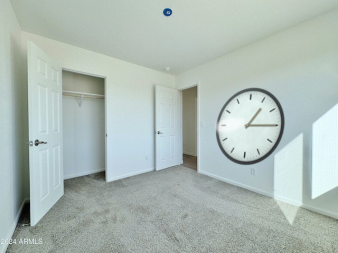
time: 1:15
